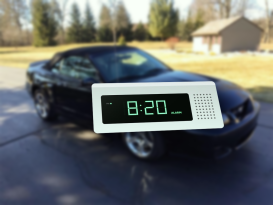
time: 8:20
